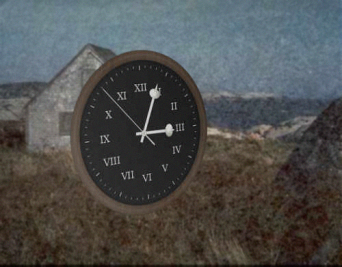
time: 3:03:53
